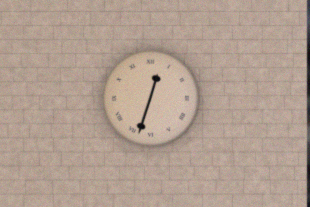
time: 12:33
